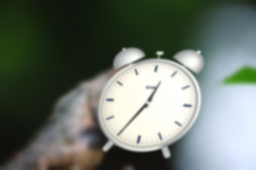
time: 12:35
